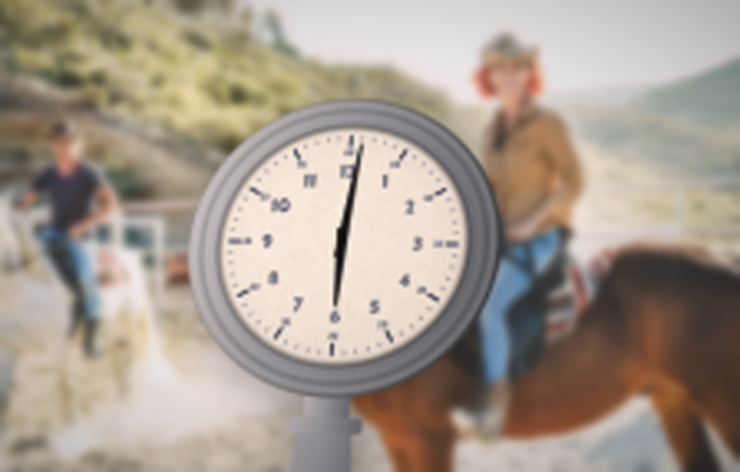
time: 6:01
